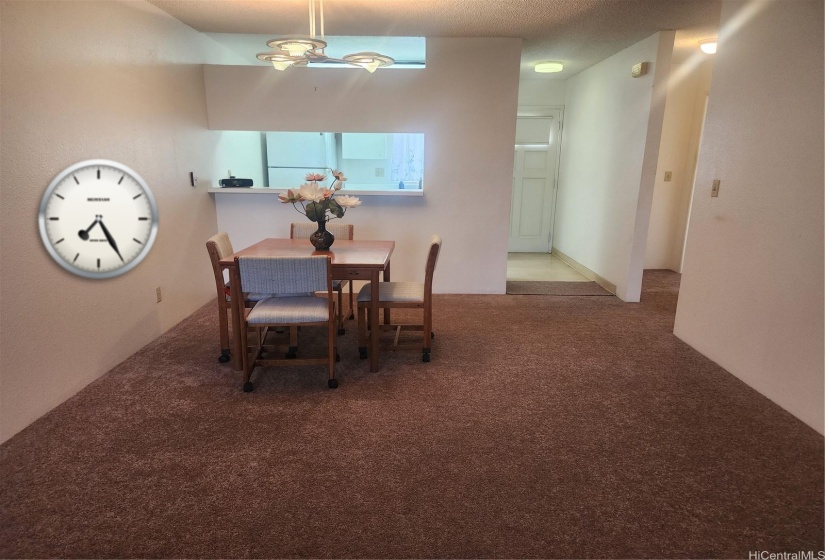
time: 7:25
